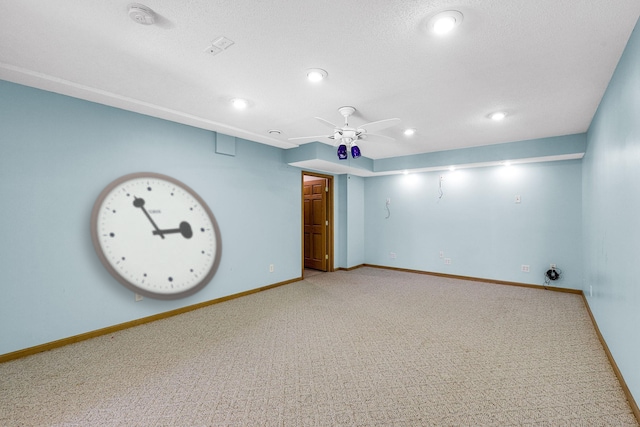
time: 2:56
